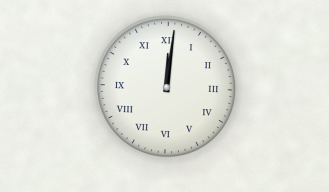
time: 12:01
